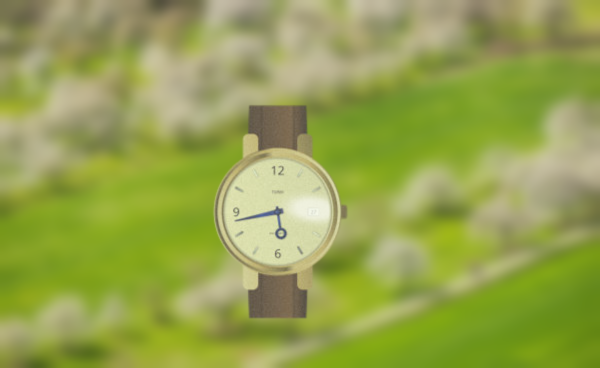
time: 5:43
